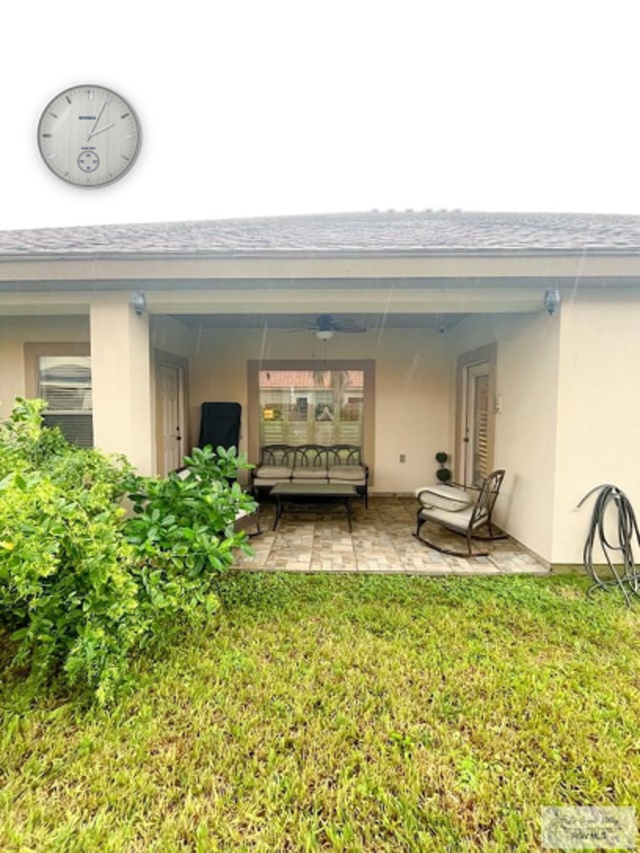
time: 2:04
